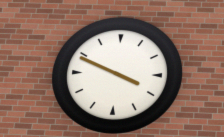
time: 3:49
